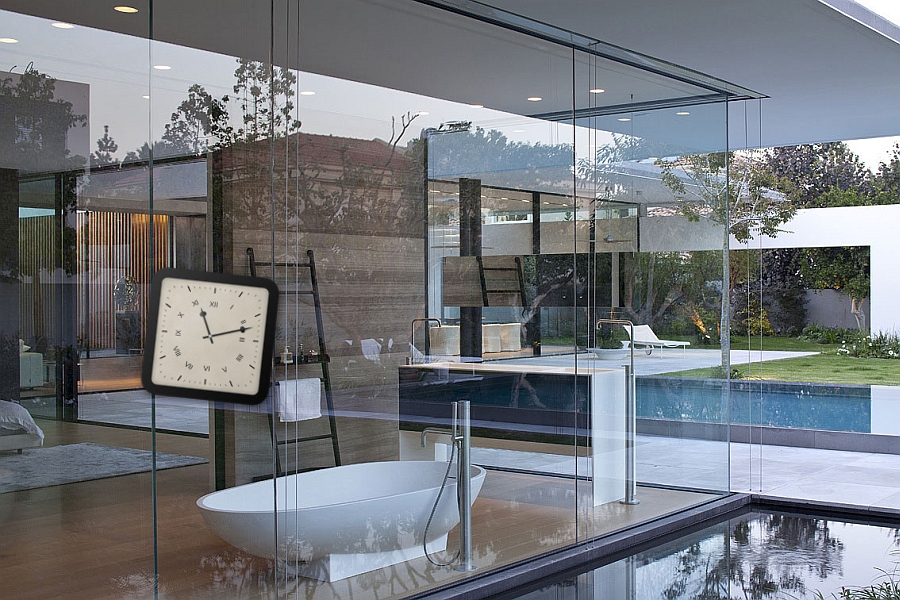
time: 11:12
